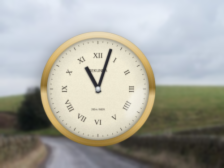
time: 11:03
